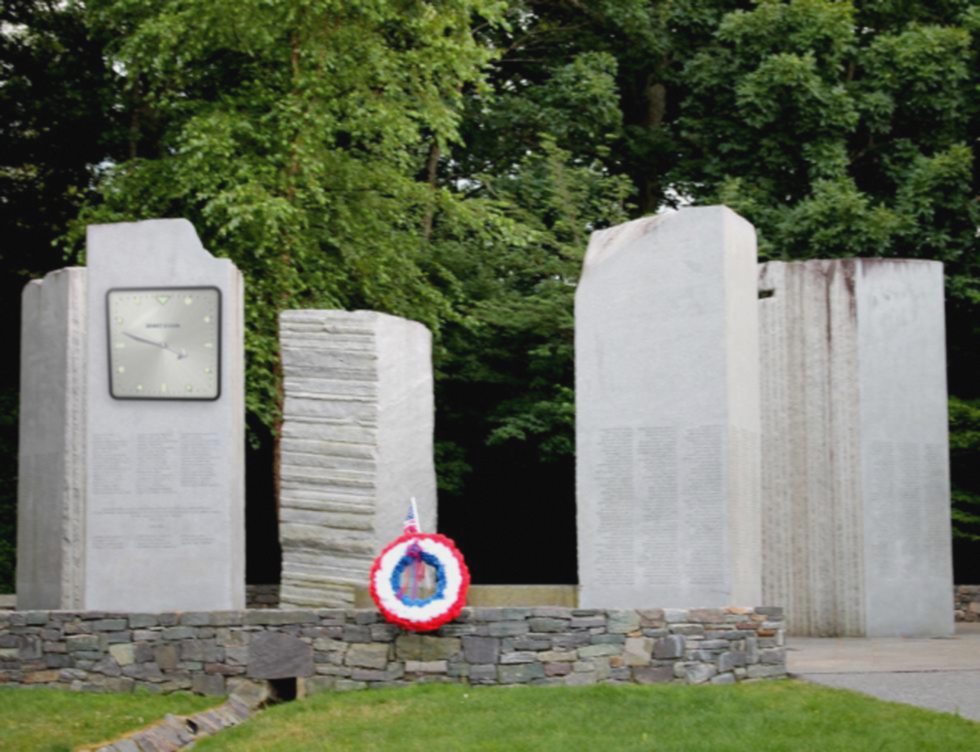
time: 3:48
